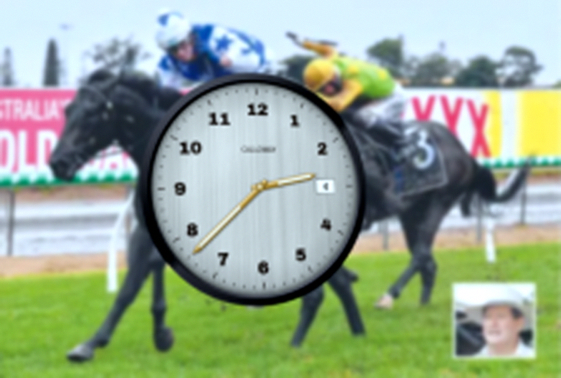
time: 2:38
